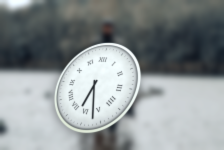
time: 6:27
